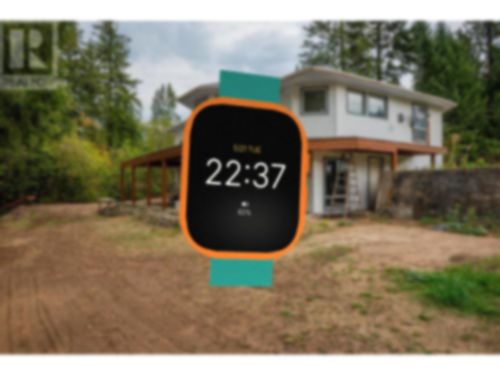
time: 22:37
